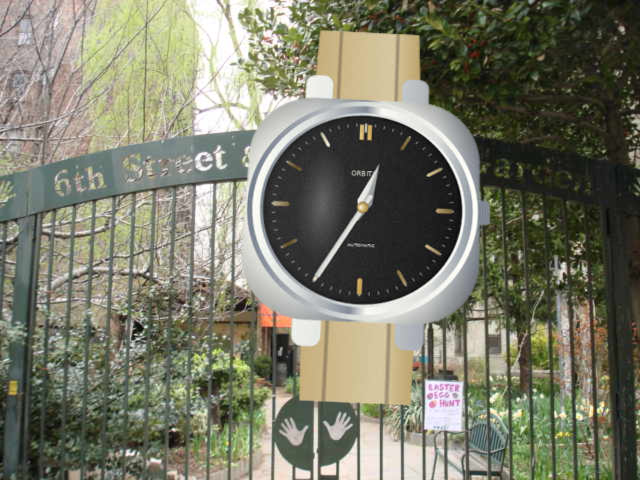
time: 12:35
